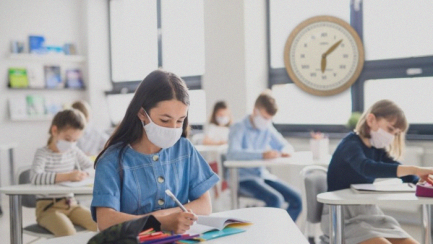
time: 6:08
